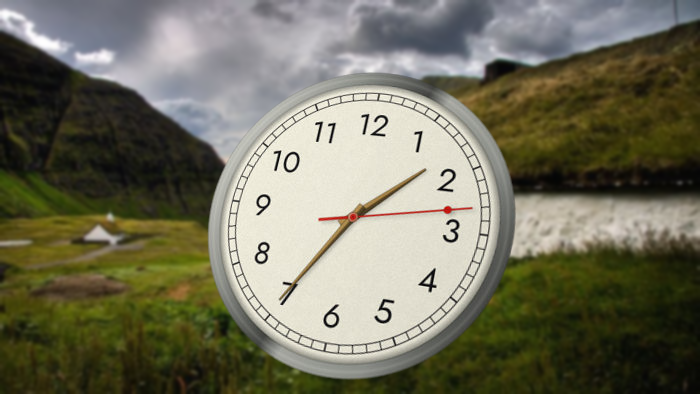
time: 1:35:13
